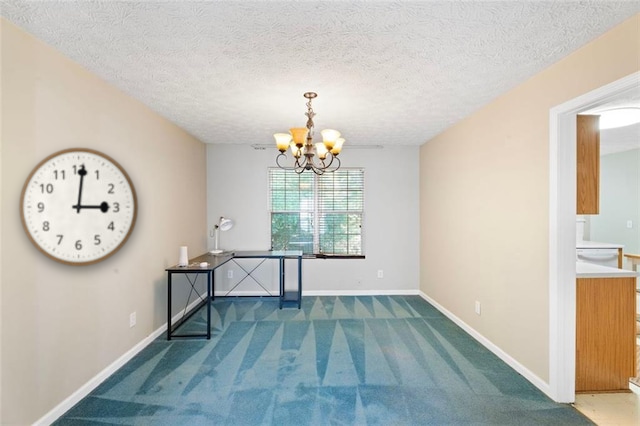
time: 3:01
